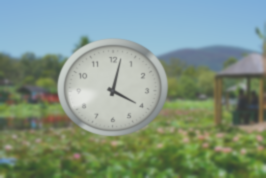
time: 4:02
